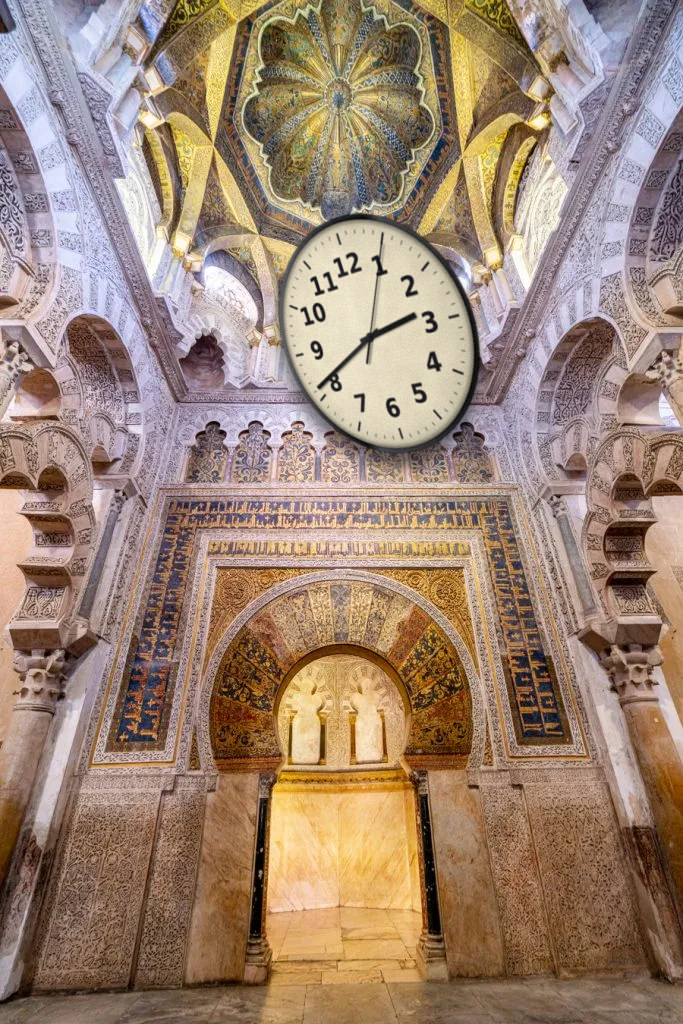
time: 2:41:05
